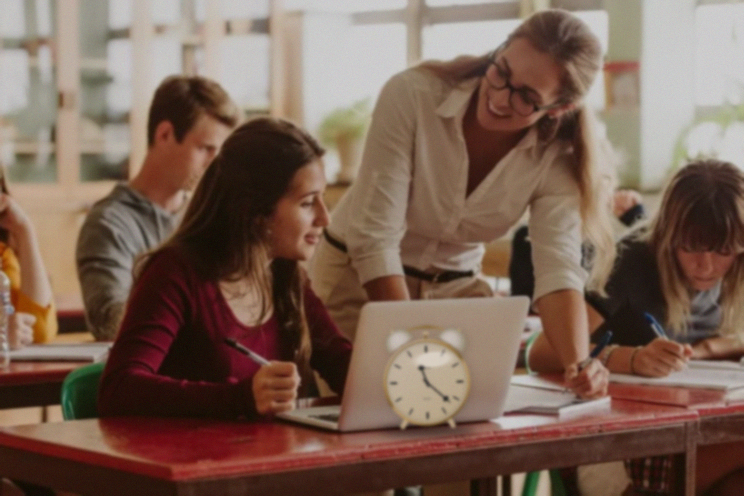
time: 11:22
